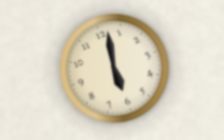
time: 6:02
